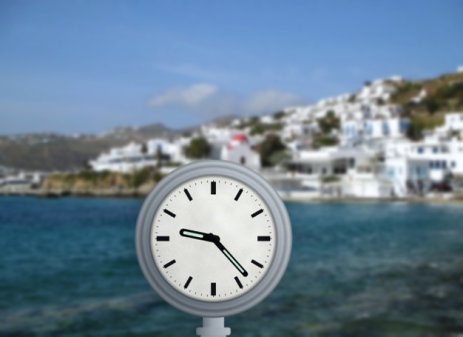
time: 9:23
